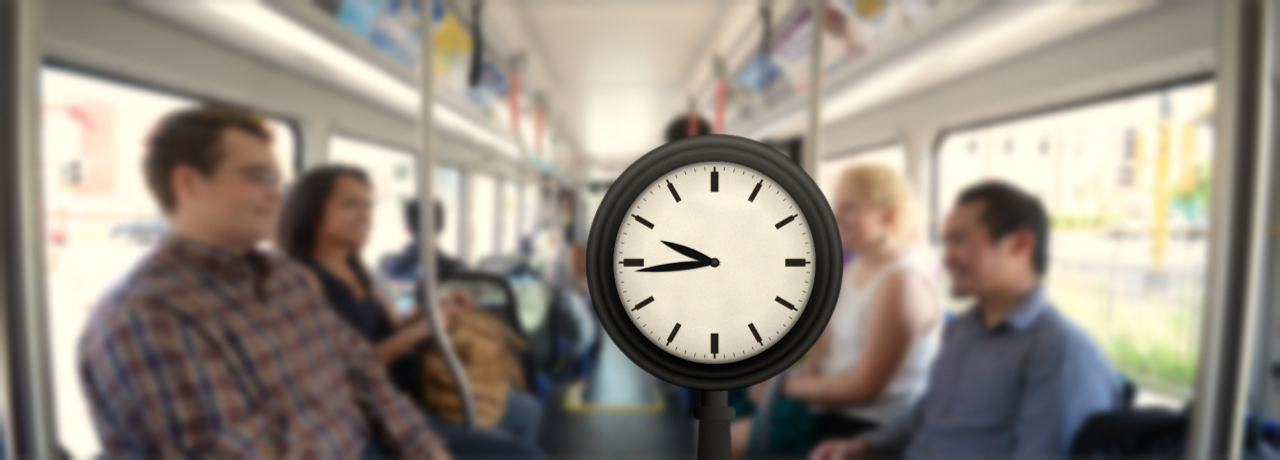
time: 9:44
